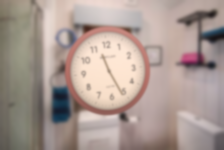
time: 11:26
